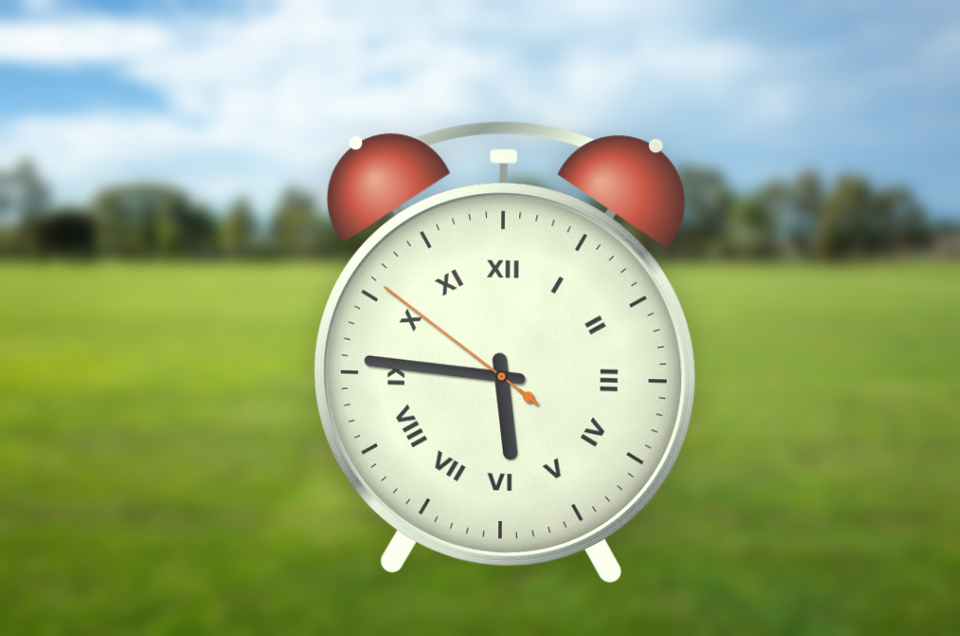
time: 5:45:51
